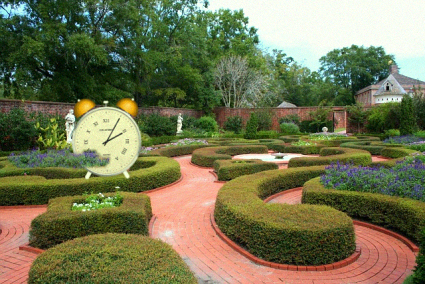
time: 2:05
